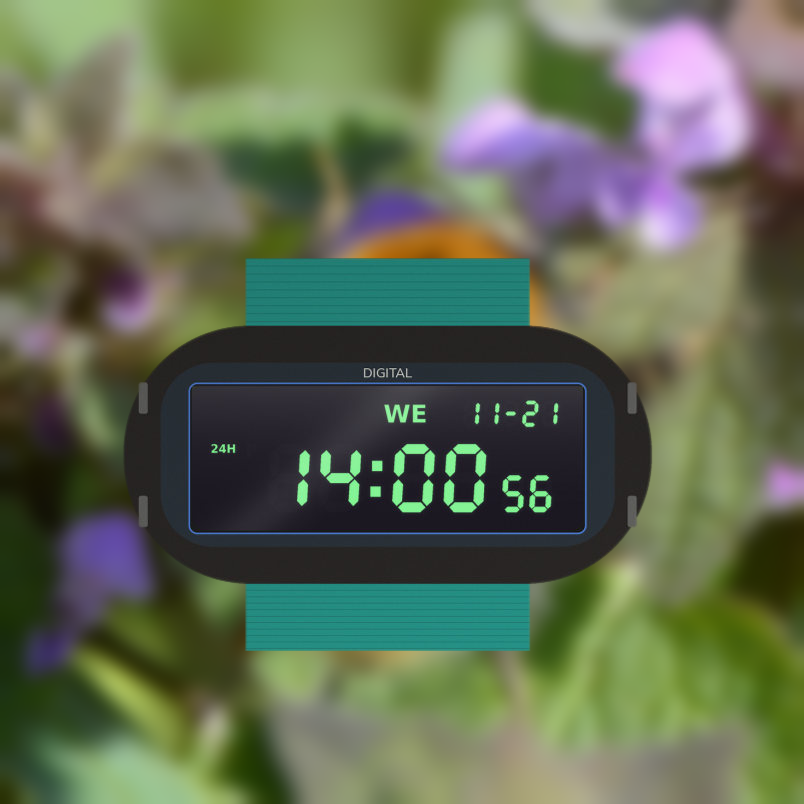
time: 14:00:56
